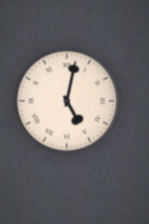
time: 5:02
